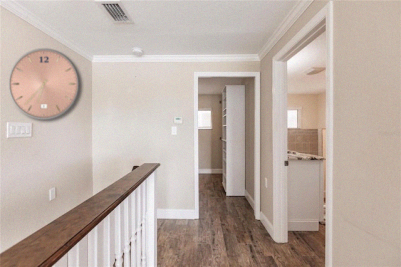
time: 6:37
